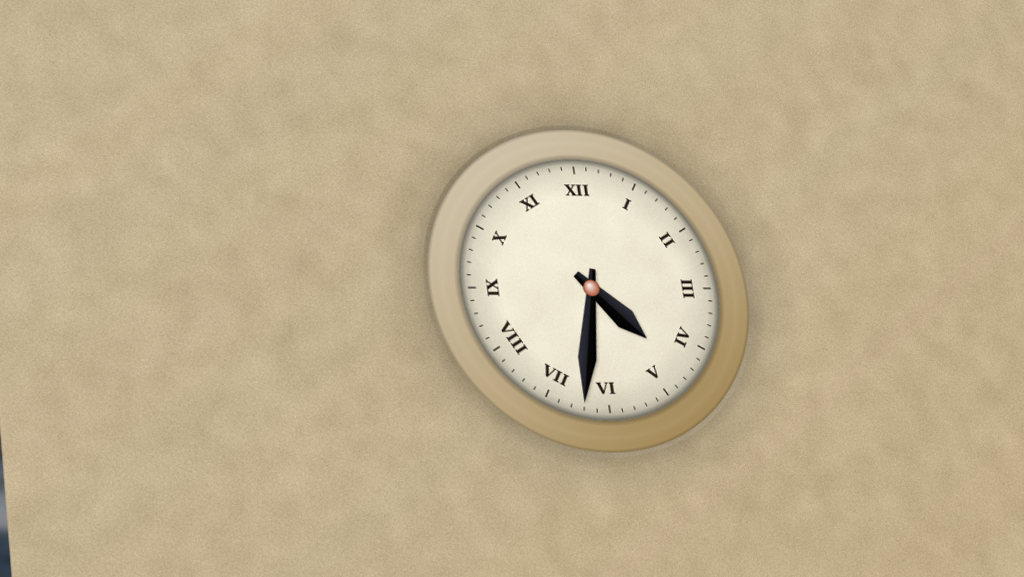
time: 4:32
